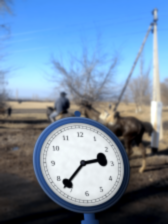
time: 2:37
